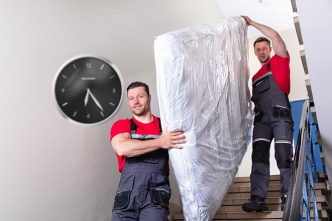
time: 6:24
